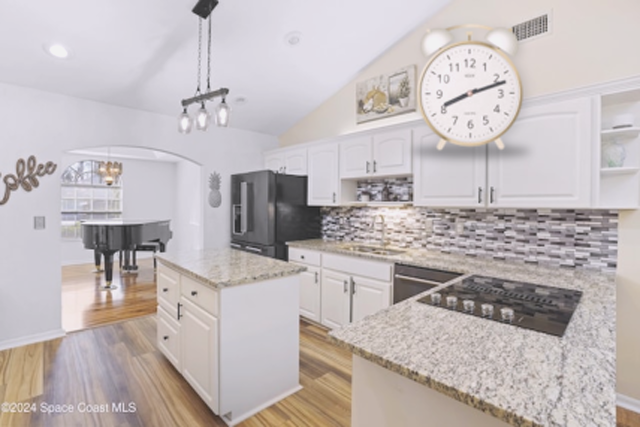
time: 8:12
